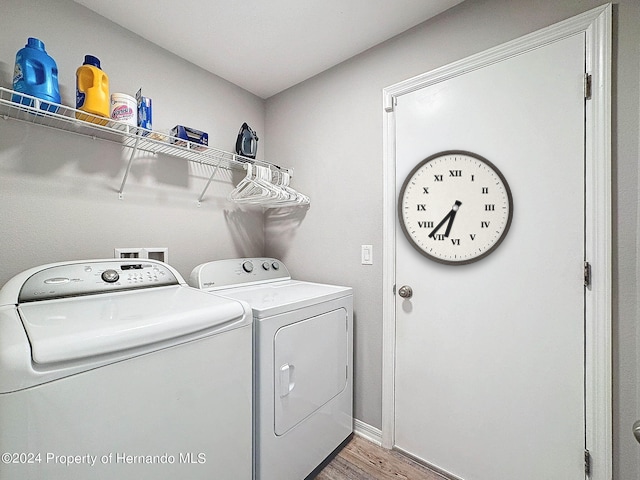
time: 6:37
